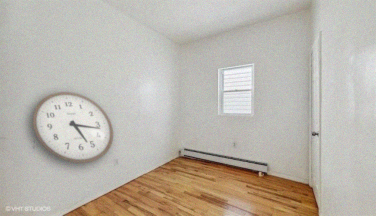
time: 5:17
